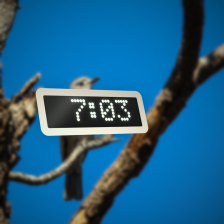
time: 7:03
